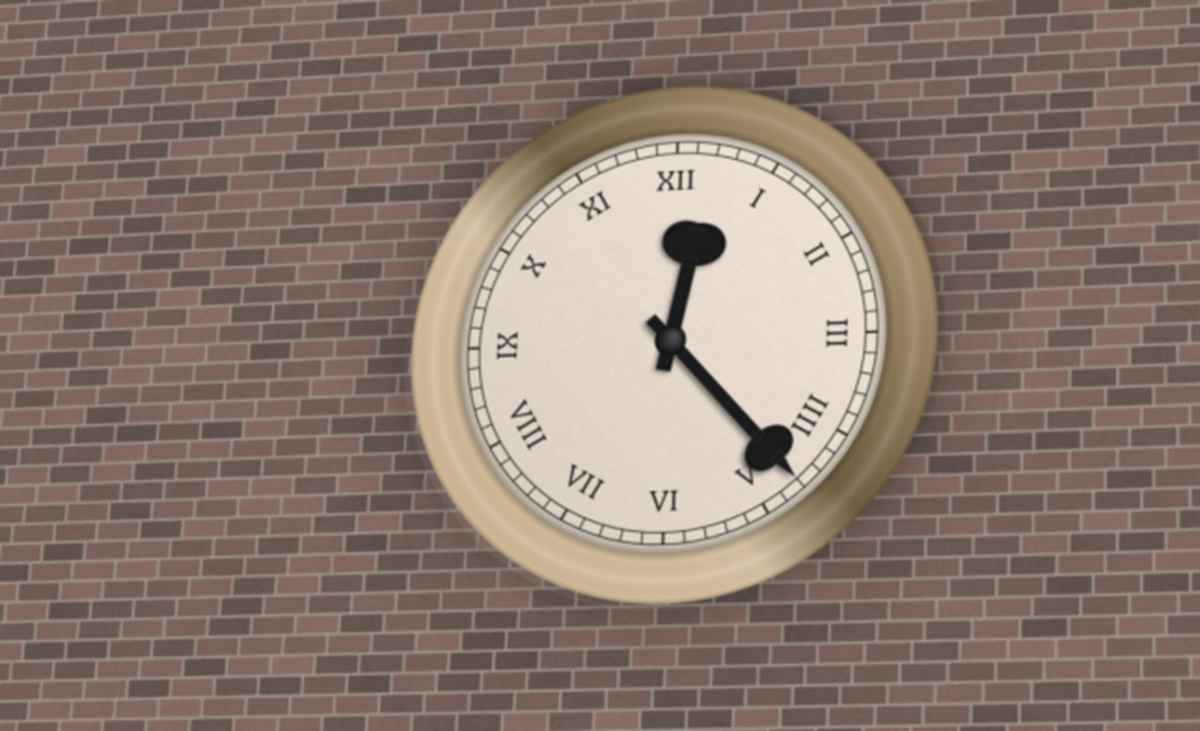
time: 12:23
